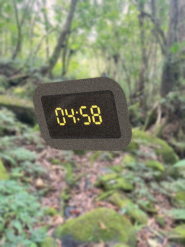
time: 4:58
